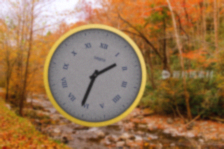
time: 1:31
